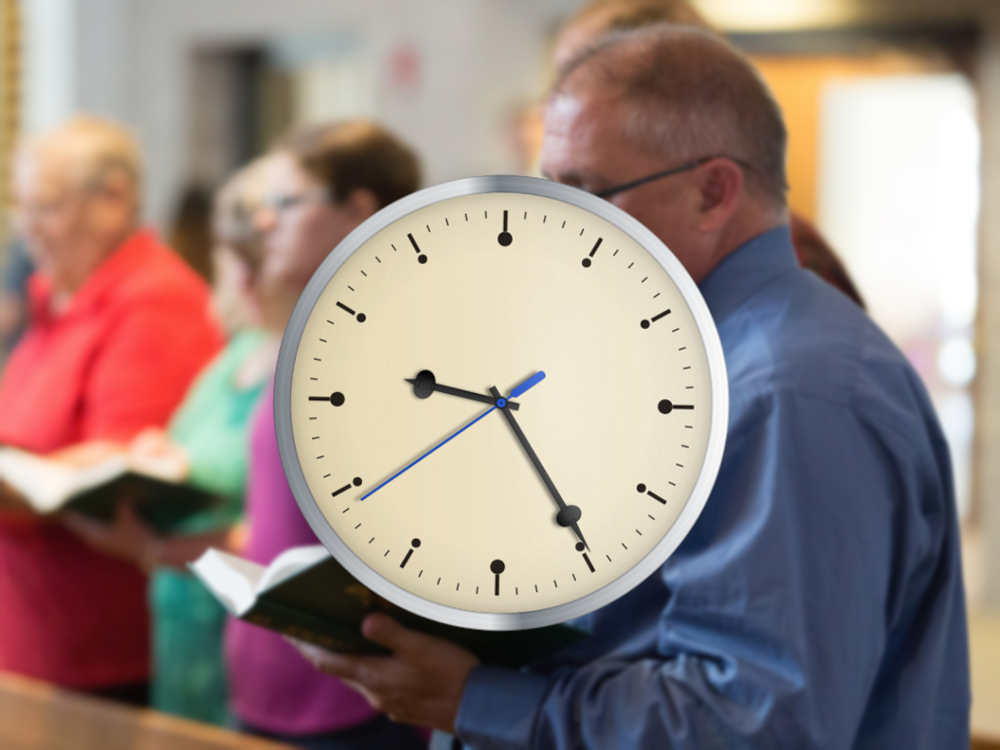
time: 9:24:39
